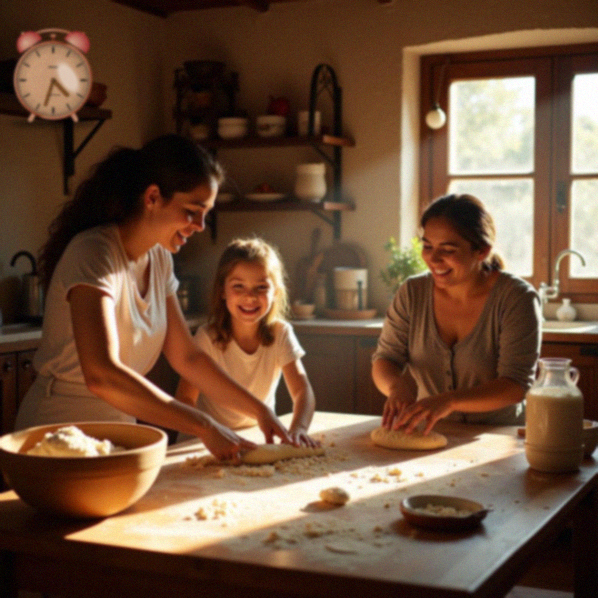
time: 4:33
